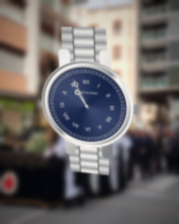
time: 10:56
